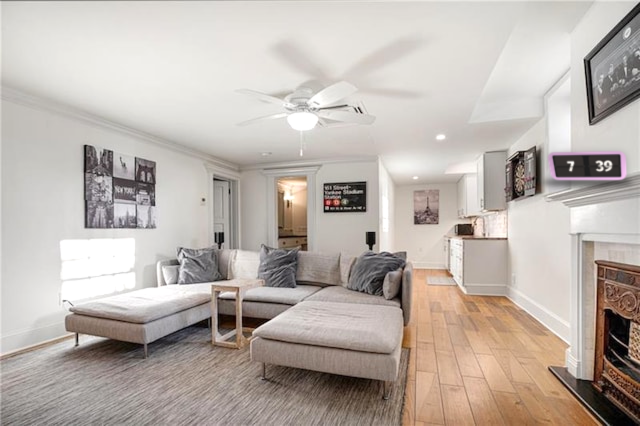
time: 7:39
